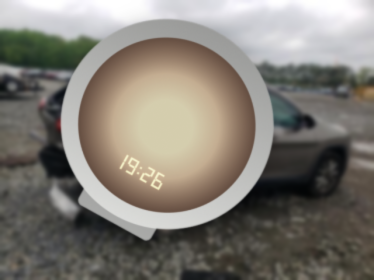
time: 19:26
